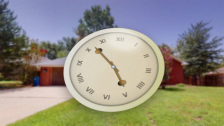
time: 4:52
